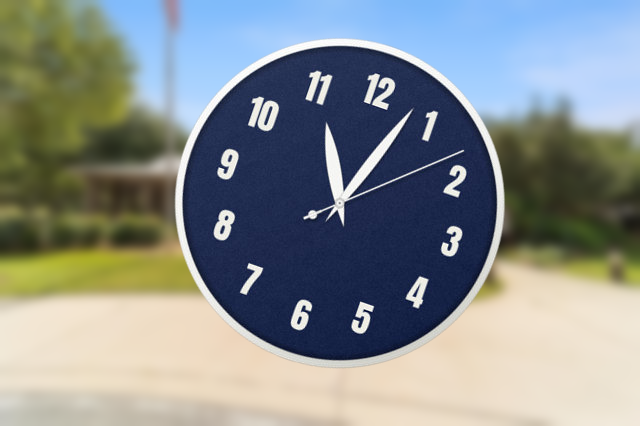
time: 11:03:08
